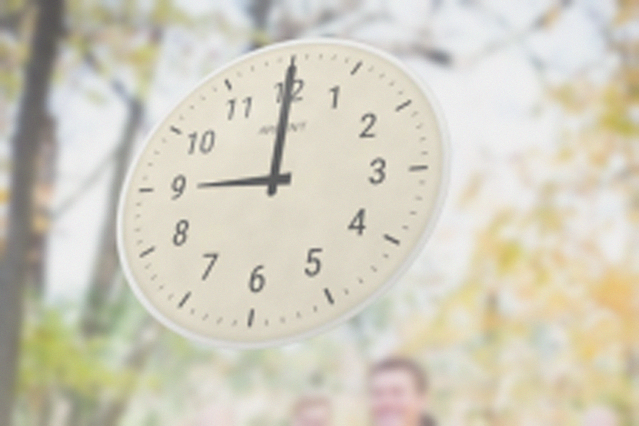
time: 9:00
